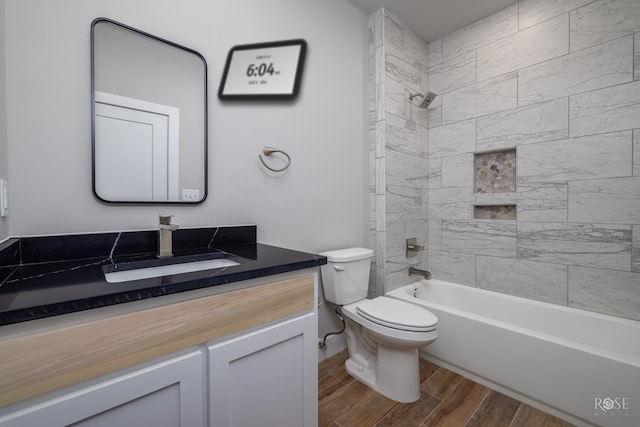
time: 6:04
